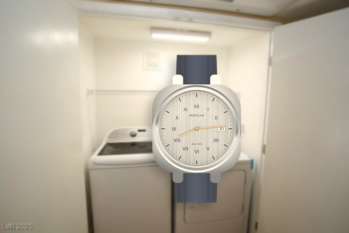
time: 8:14
